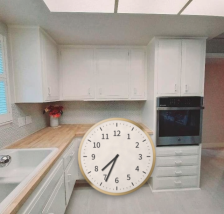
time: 7:34
